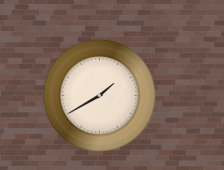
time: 1:40
